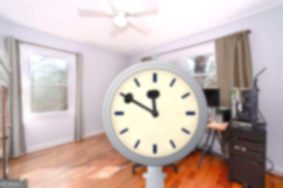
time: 11:50
